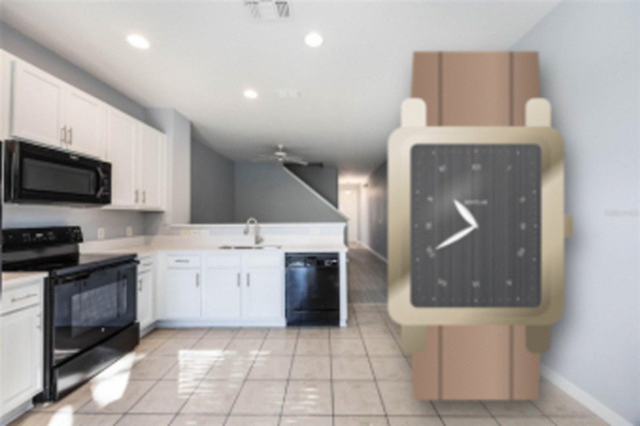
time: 10:40
